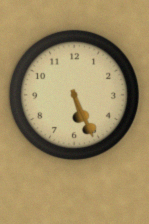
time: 5:26
